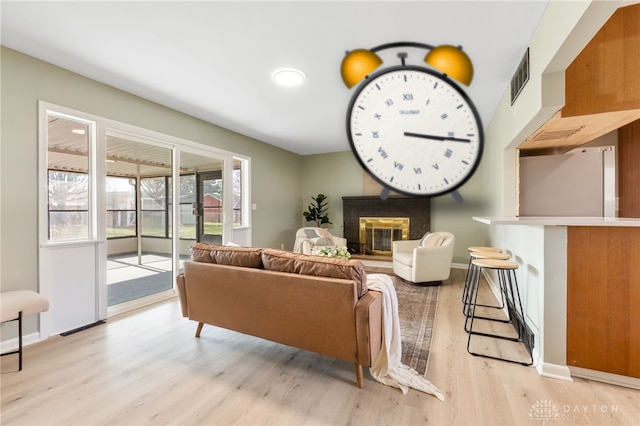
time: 3:16
